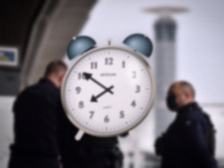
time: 7:51
